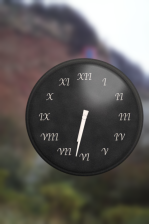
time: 6:32
